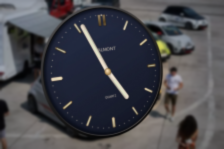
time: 4:56
